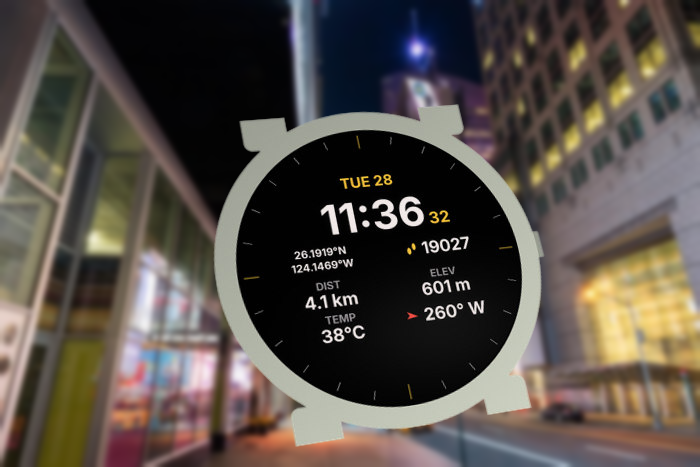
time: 11:36:32
